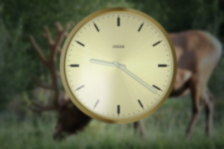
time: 9:21
